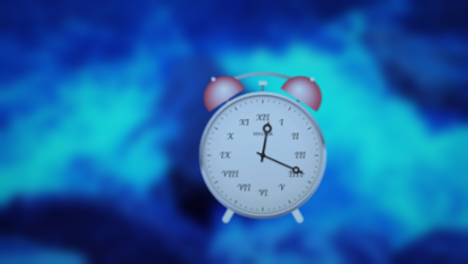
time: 12:19
